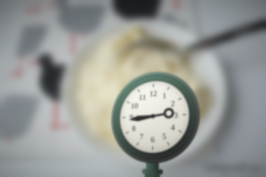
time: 2:44
